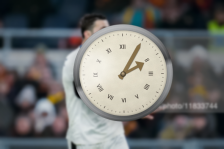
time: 2:05
